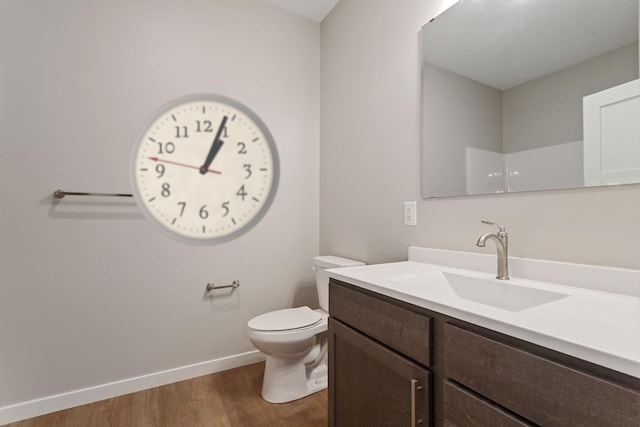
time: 1:03:47
